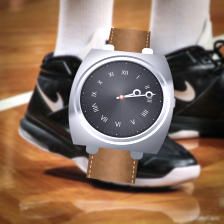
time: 2:13
